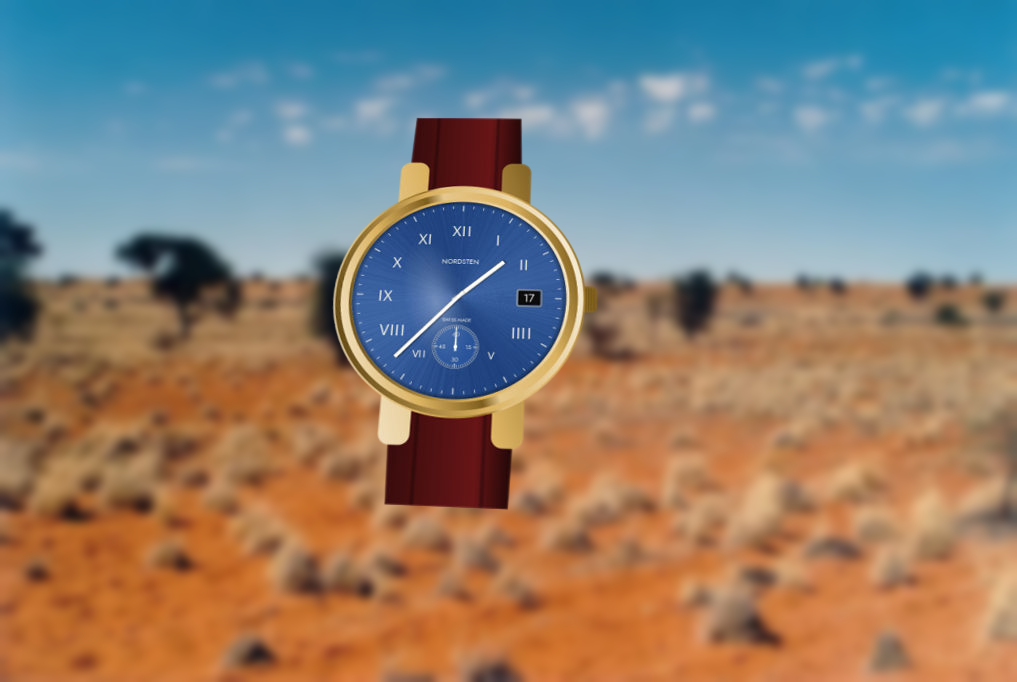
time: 1:37
